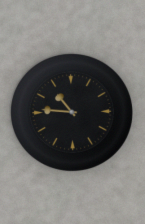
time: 10:46
